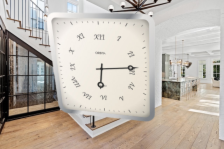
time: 6:14
